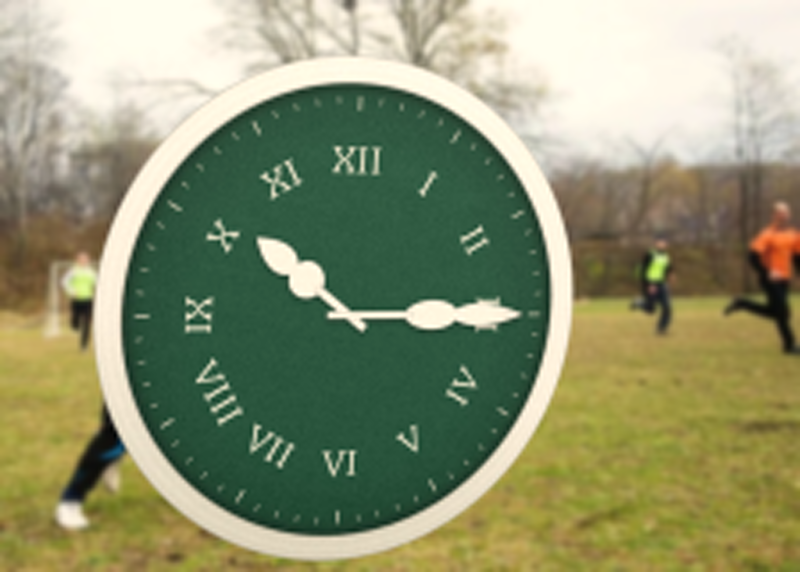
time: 10:15
